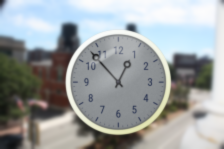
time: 12:53
